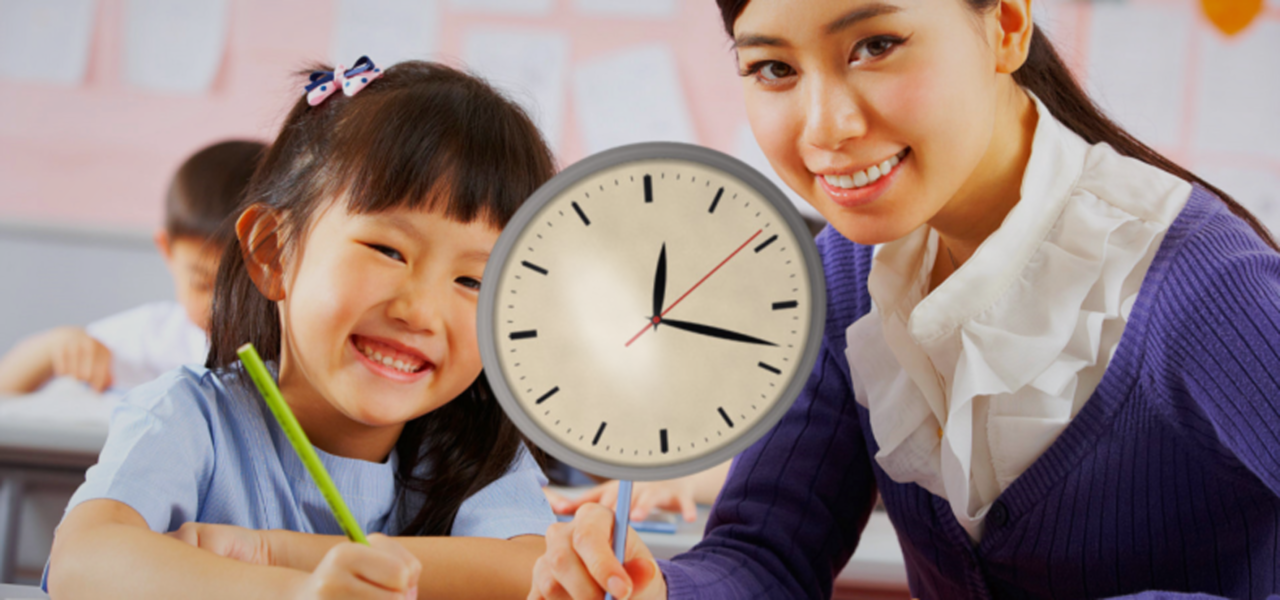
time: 12:18:09
